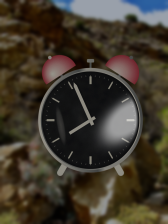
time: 7:56
